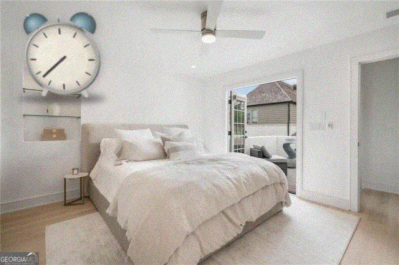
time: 7:38
